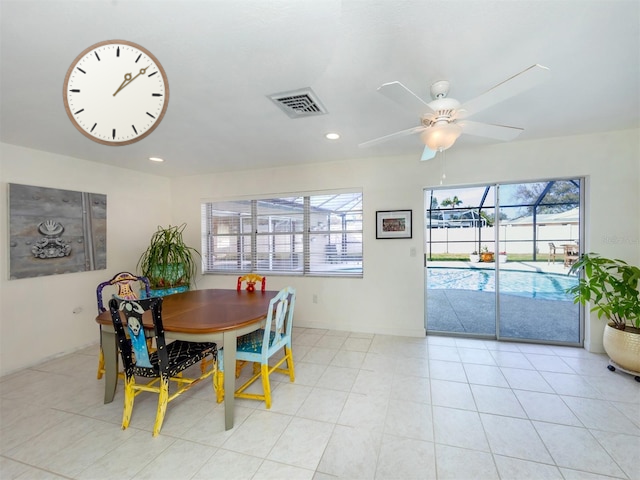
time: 1:08
